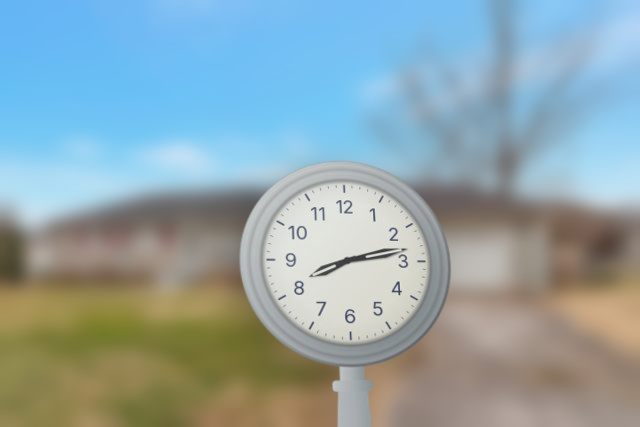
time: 8:13
